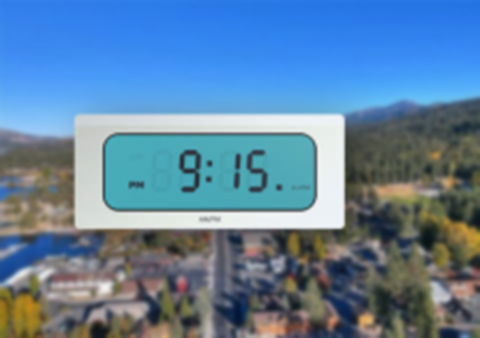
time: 9:15
